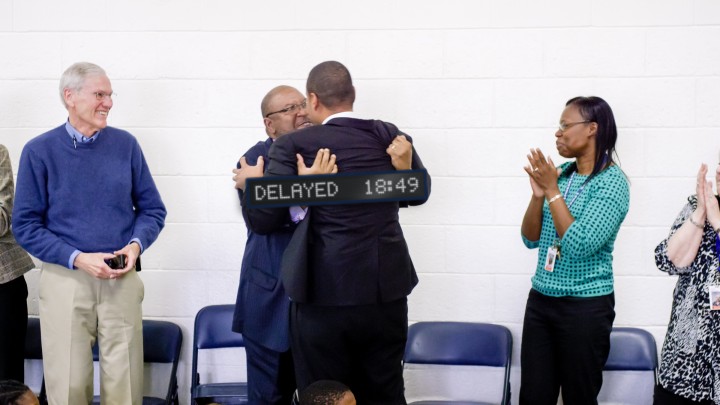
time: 18:49
